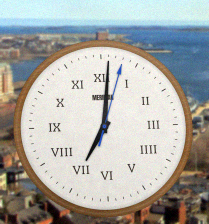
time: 7:01:03
